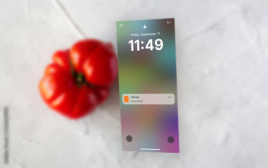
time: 11:49
